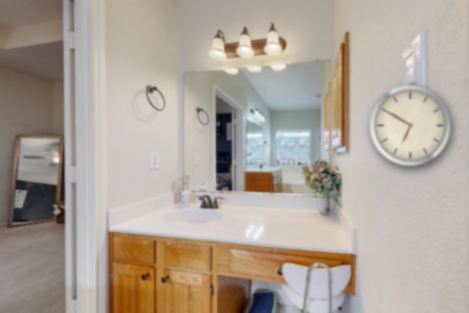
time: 6:50
